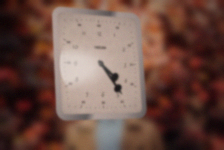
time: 4:24
